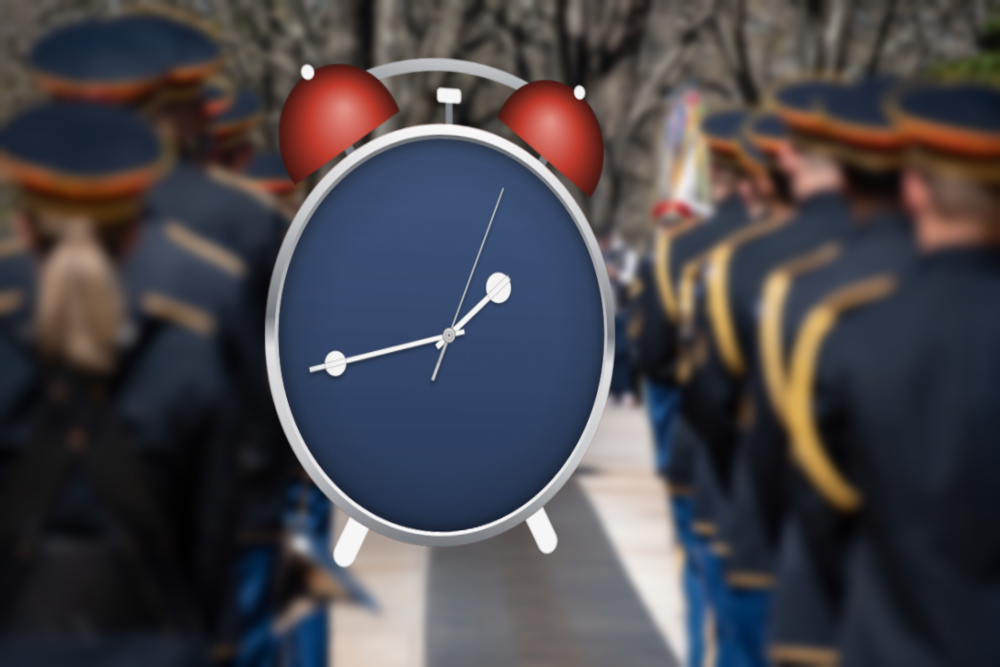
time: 1:43:04
